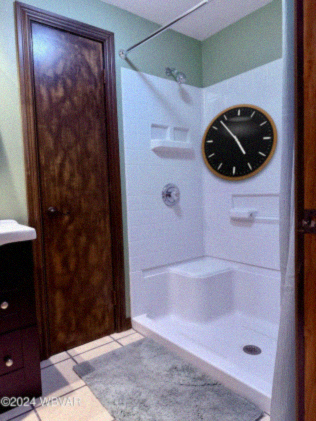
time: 4:53
